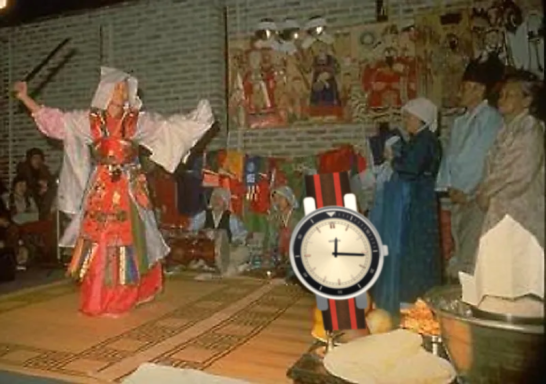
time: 12:16
